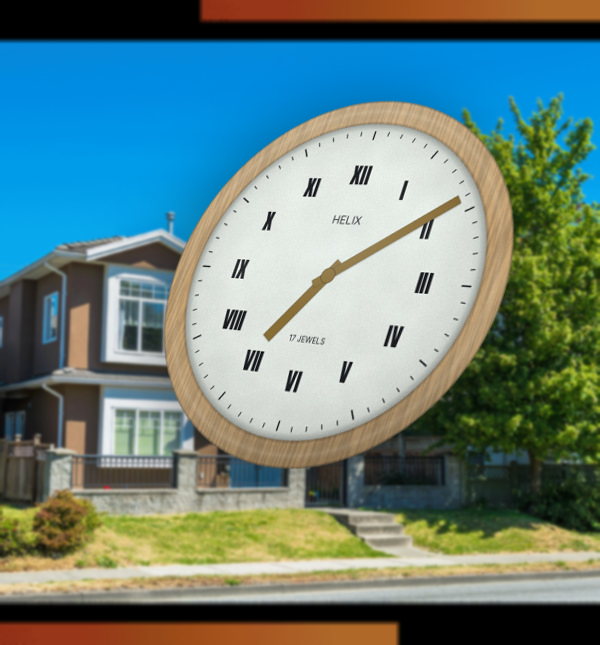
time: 7:09
